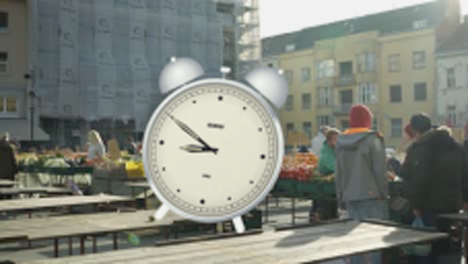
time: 8:50
